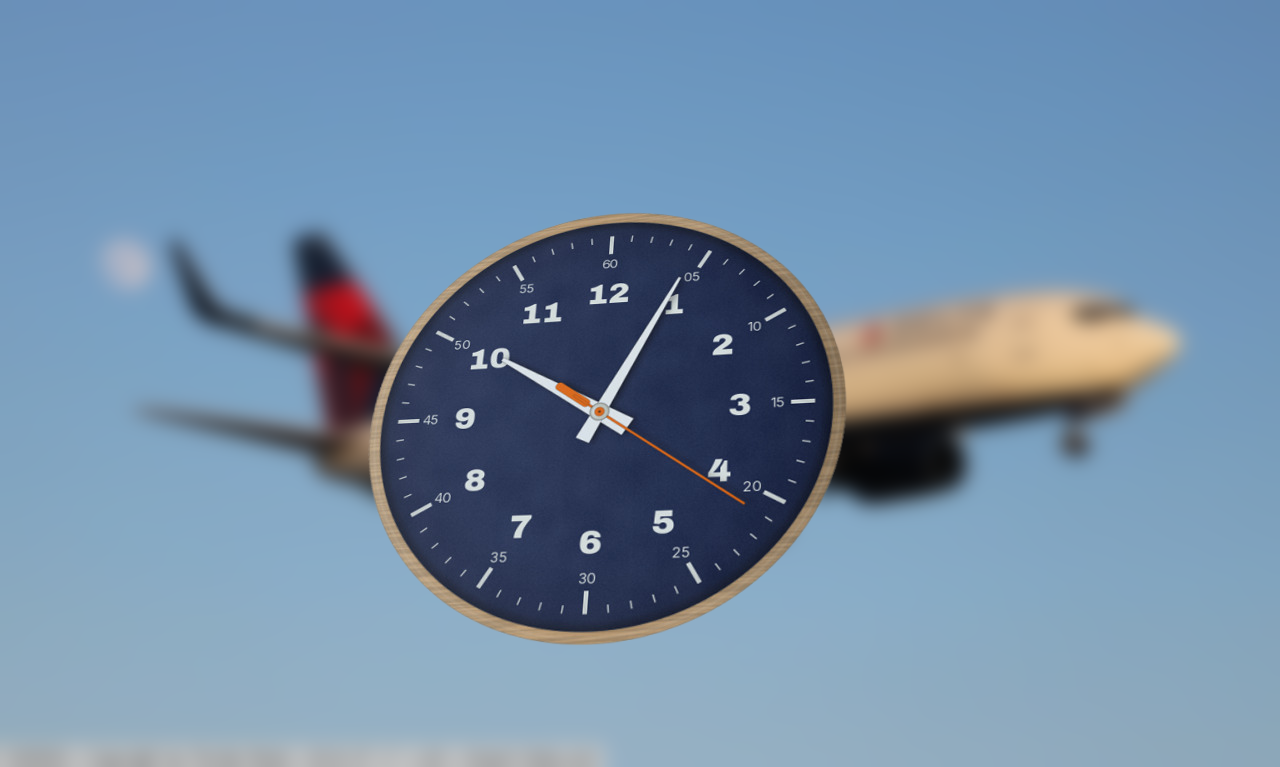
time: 10:04:21
